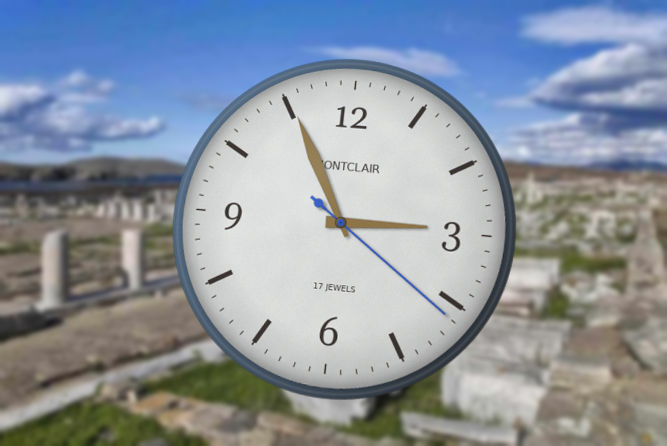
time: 2:55:21
